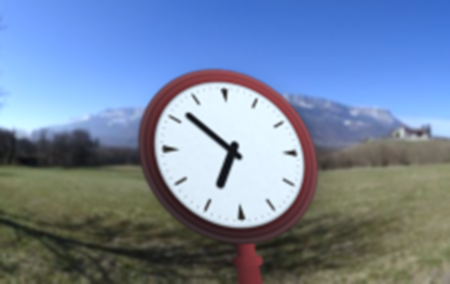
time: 6:52
